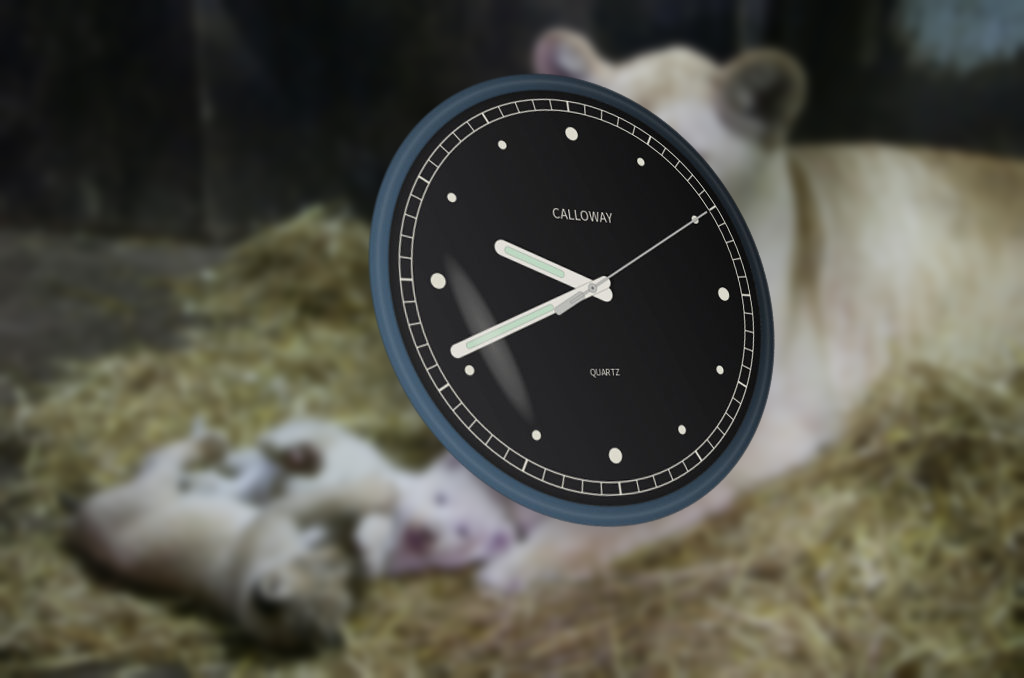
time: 9:41:10
